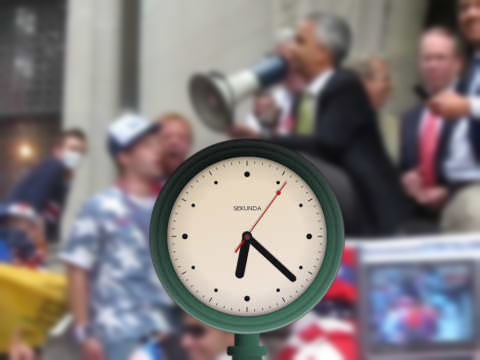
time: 6:22:06
